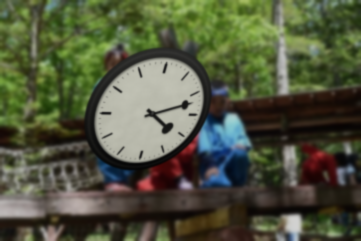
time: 4:12
